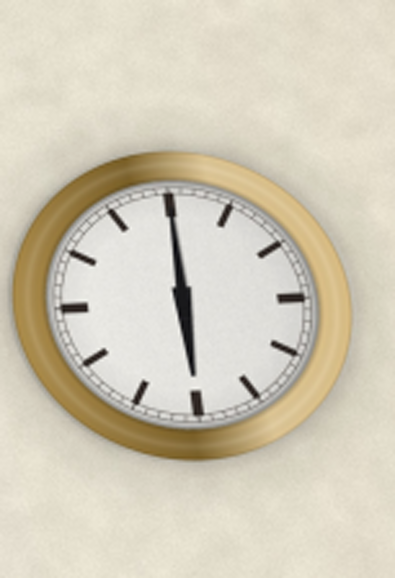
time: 6:00
